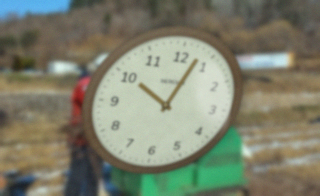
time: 10:03
